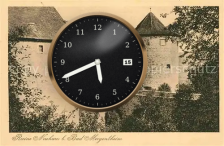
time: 5:41
